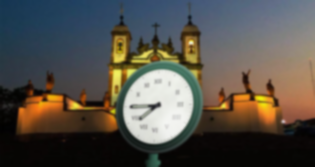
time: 7:45
